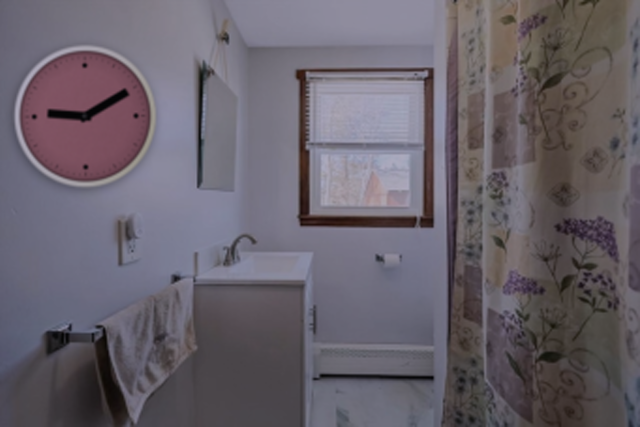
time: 9:10
